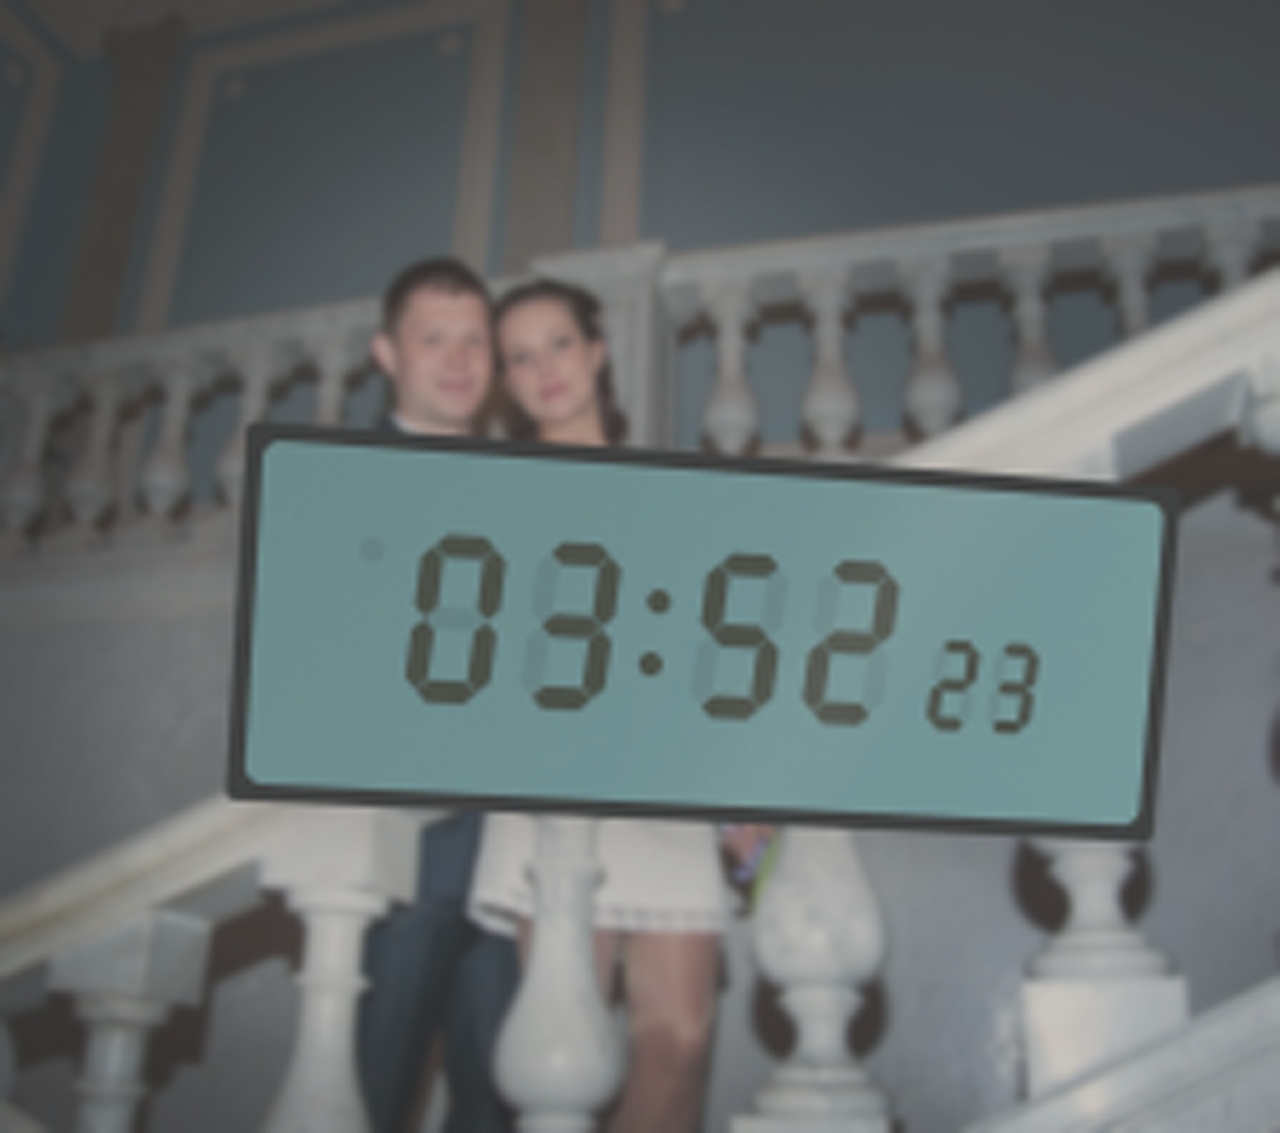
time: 3:52:23
